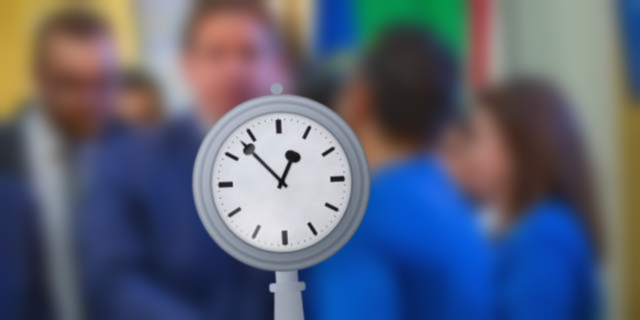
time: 12:53
